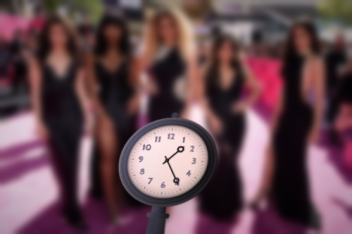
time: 1:25
